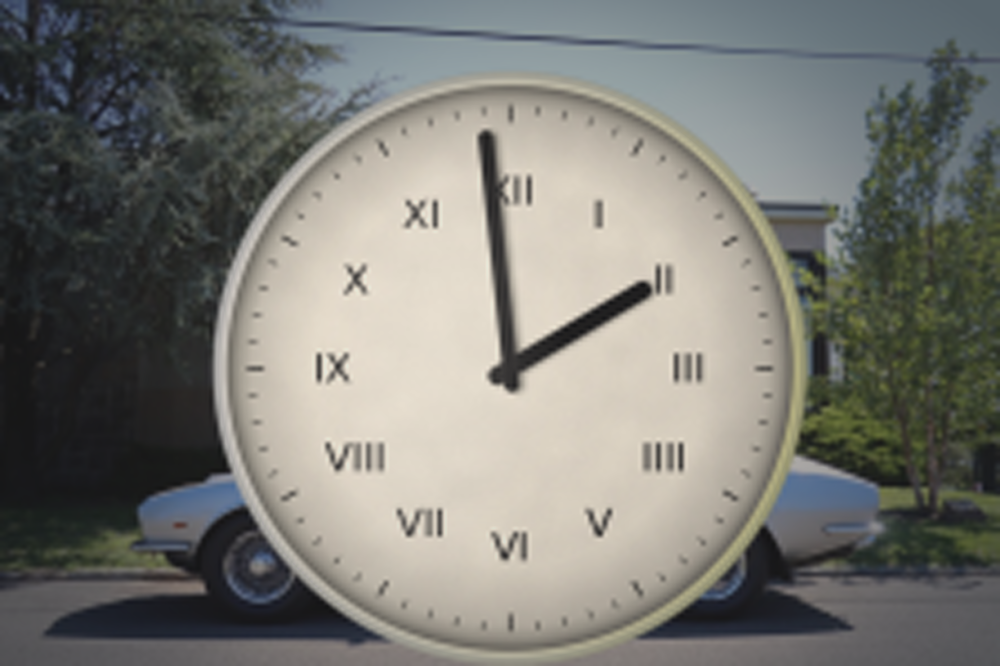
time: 1:59
